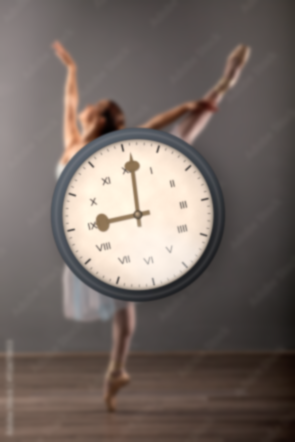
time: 9:01
